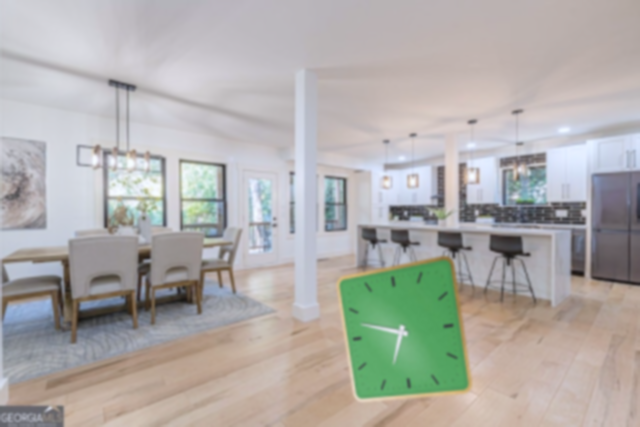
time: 6:48
